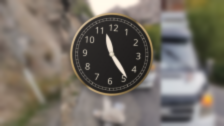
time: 11:24
